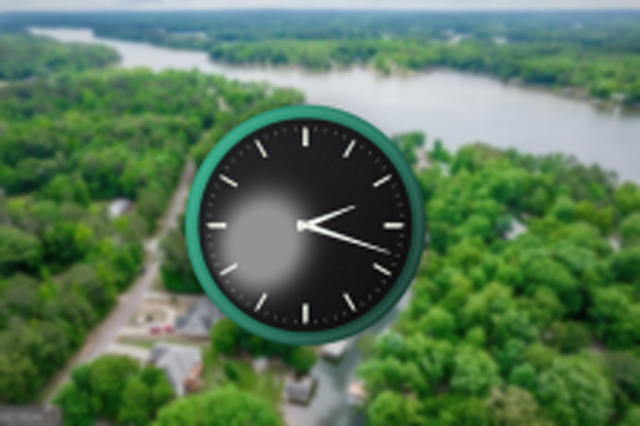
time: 2:18
